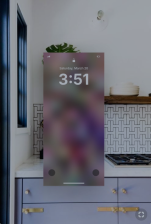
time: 3:51
